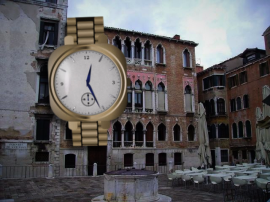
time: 12:26
